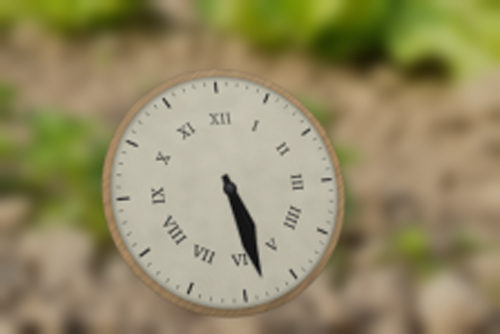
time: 5:28
